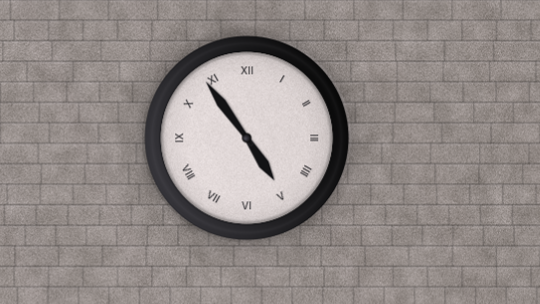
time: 4:54
